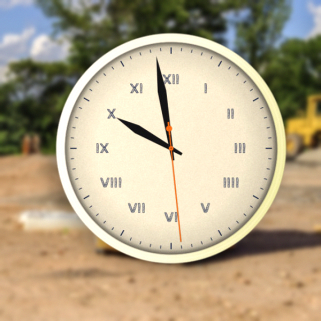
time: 9:58:29
